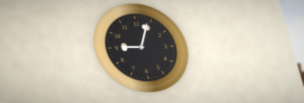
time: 9:04
